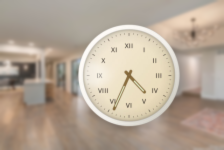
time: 4:34
